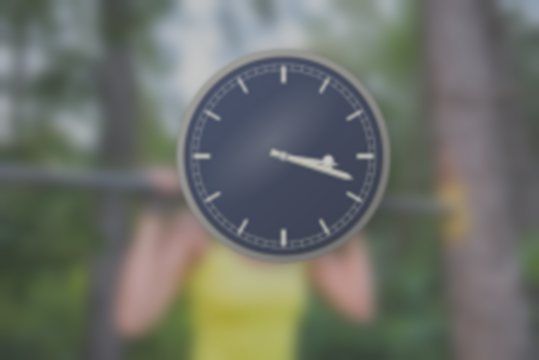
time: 3:18
